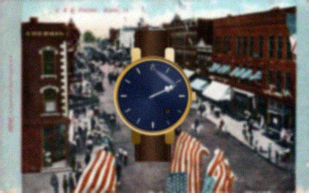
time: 2:11
